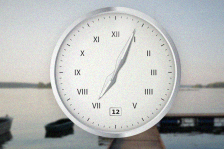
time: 7:04
